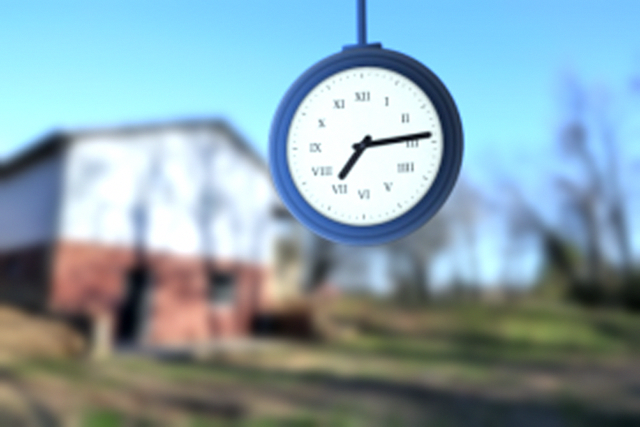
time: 7:14
